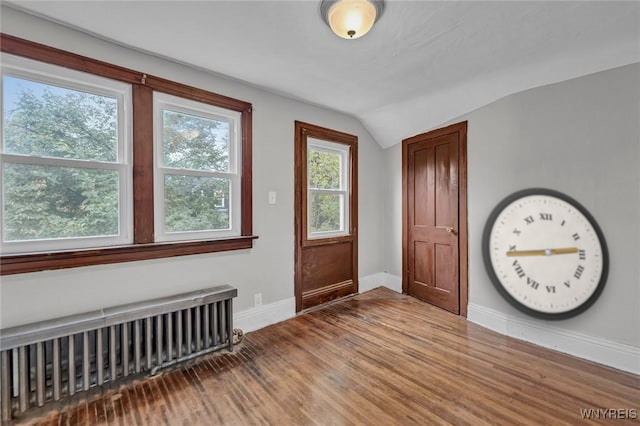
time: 2:44
